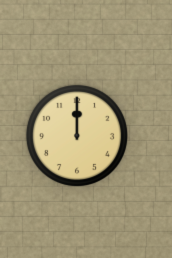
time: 12:00
